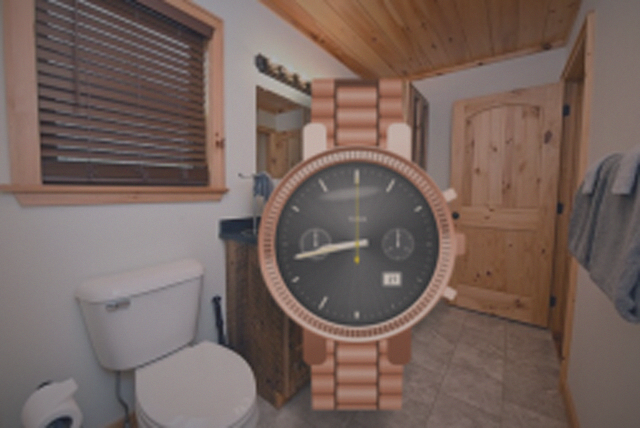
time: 8:43
